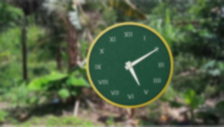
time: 5:10
